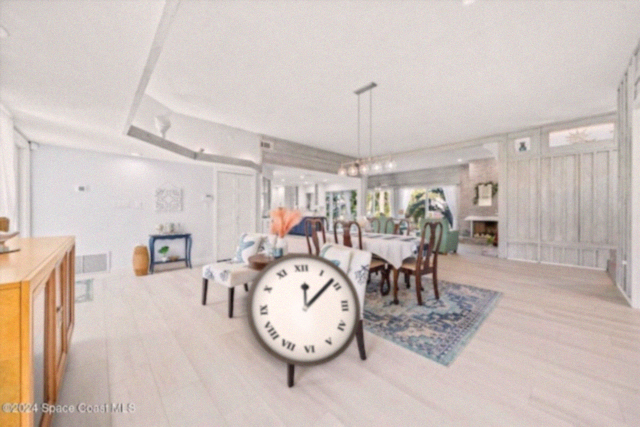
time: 12:08
